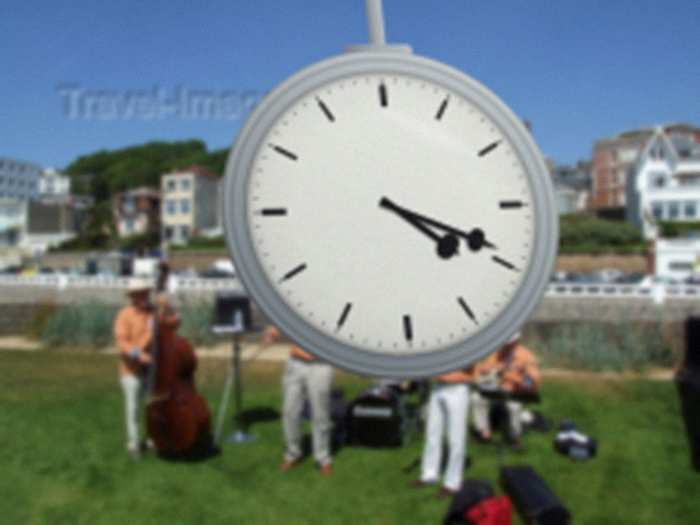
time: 4:19
